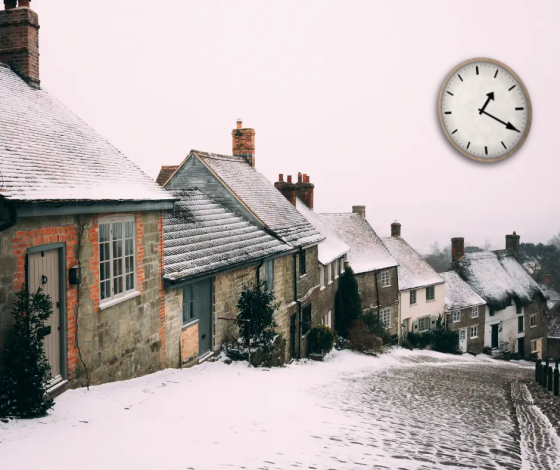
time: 1:20
